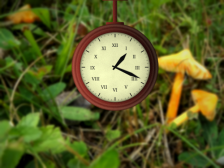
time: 1:19
